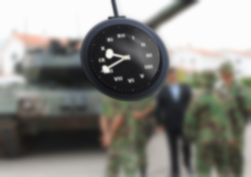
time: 9:41
